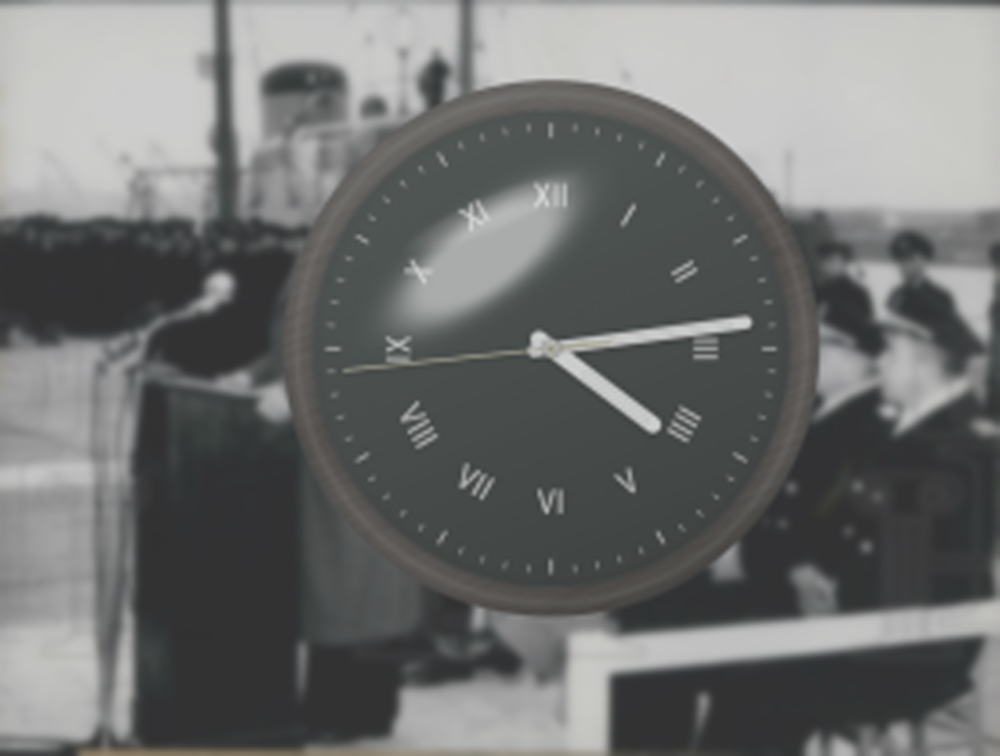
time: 4:13:44
